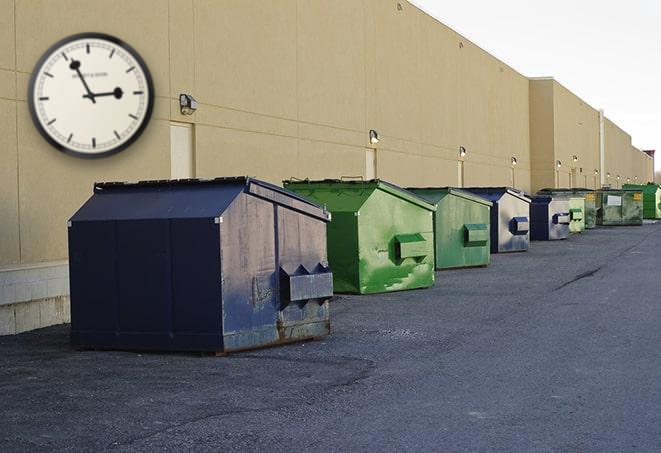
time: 2:56
